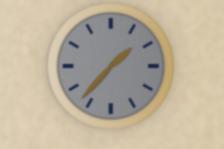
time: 1:37
